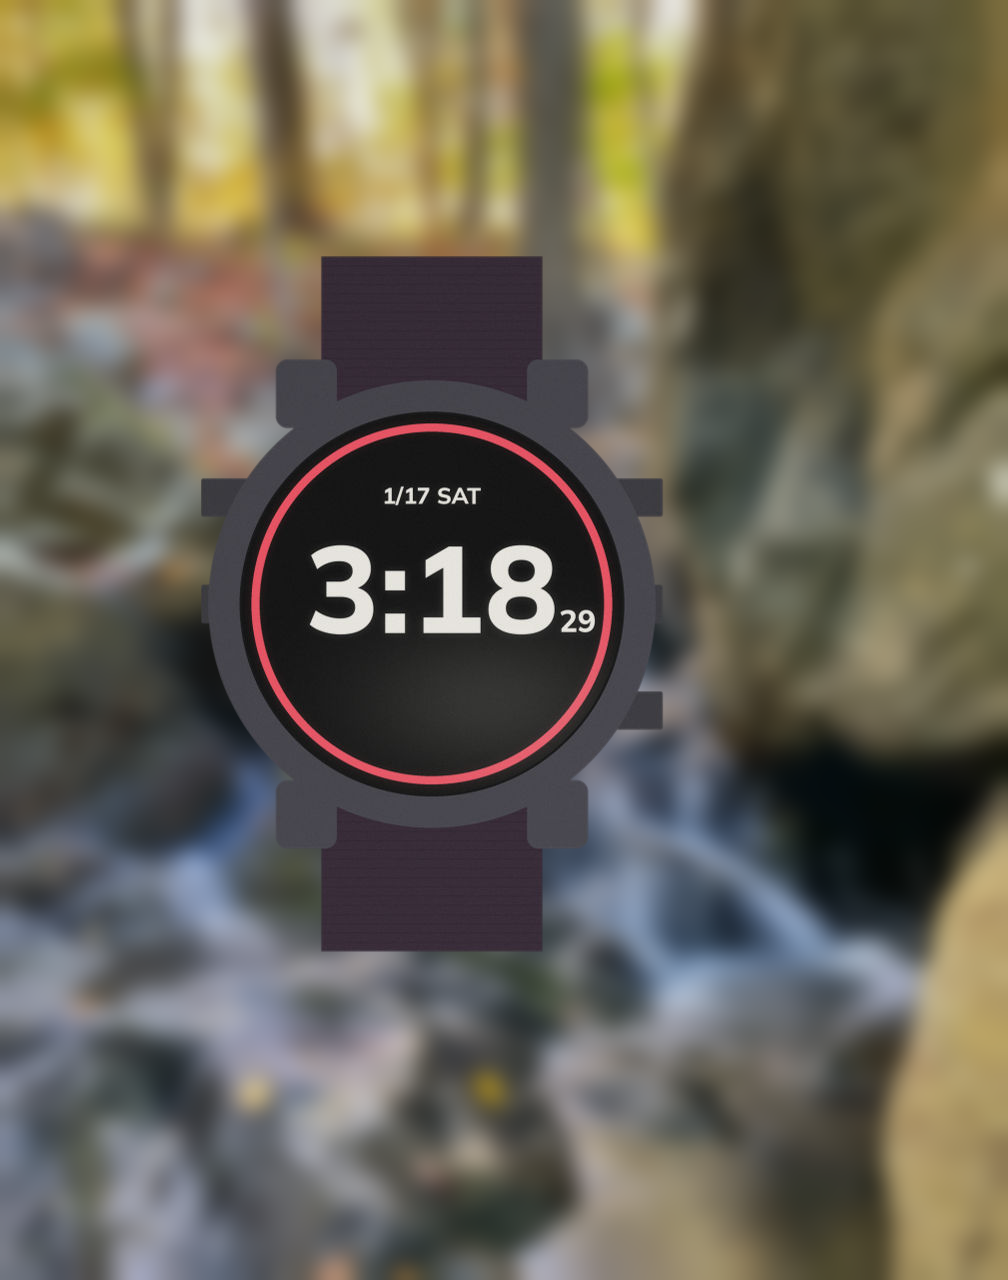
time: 3:18:29
